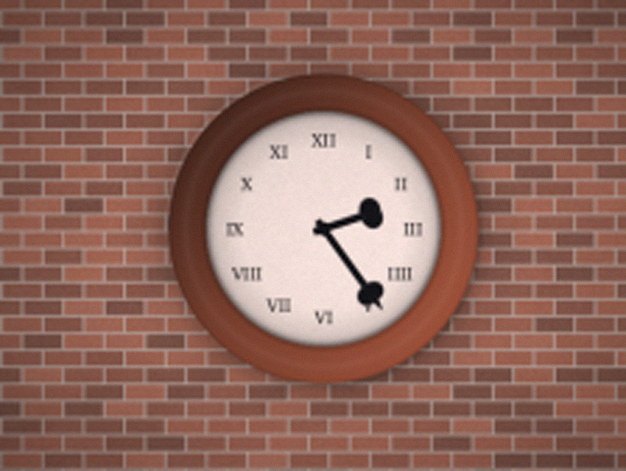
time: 2:24
